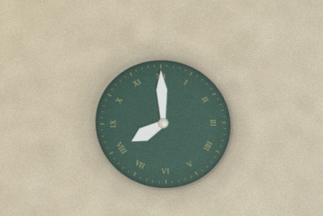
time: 8:00
